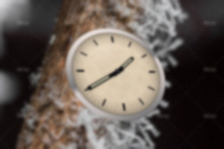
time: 1:40
